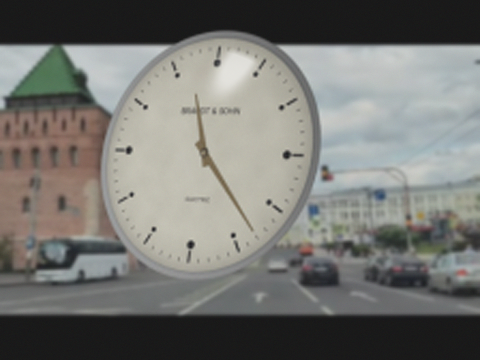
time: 11:23
